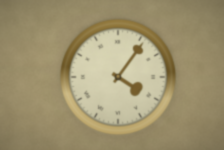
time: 4:06
